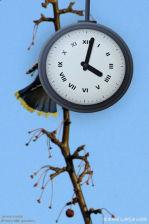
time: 4:02
